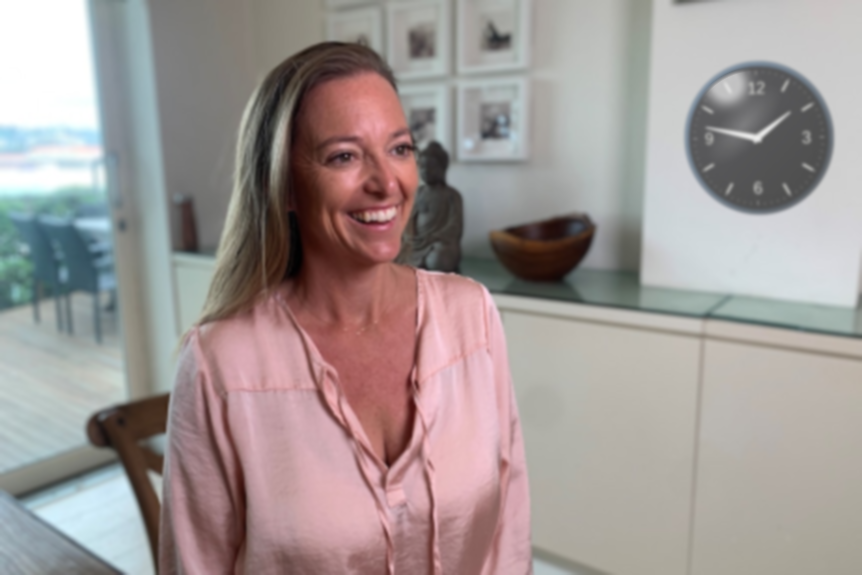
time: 1:47
